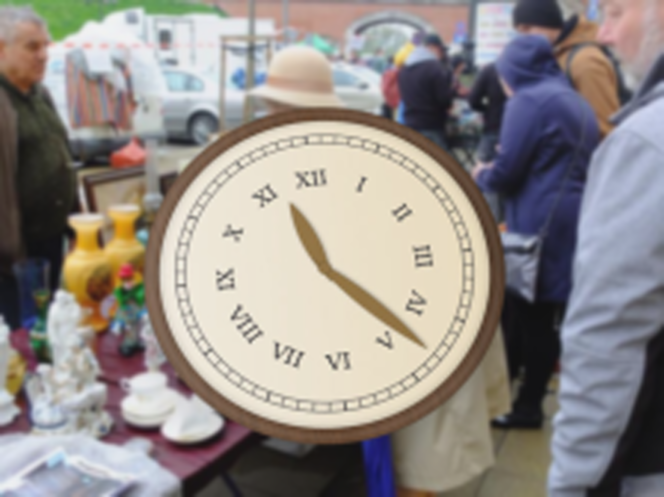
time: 11:23
